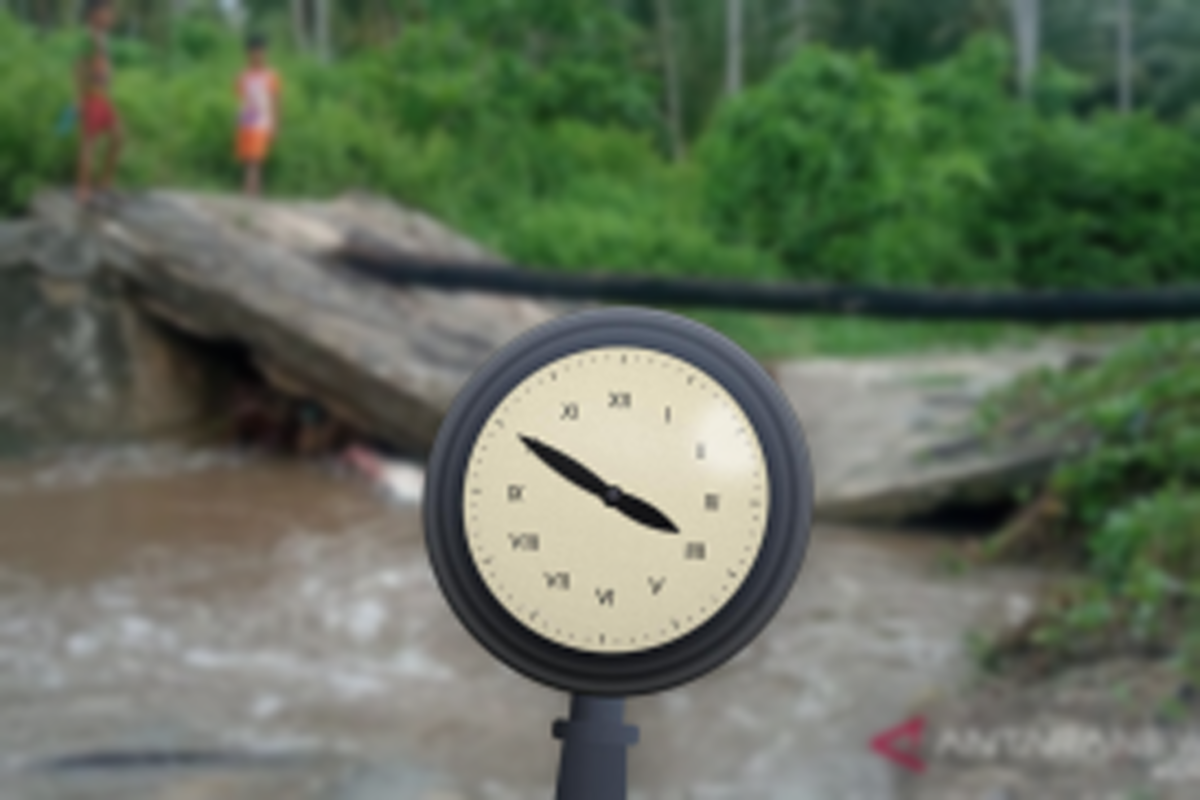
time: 3:50
